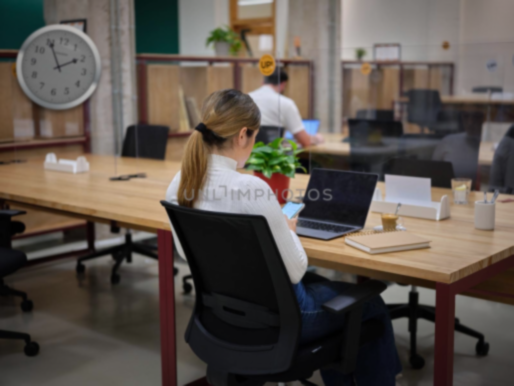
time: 1:55
